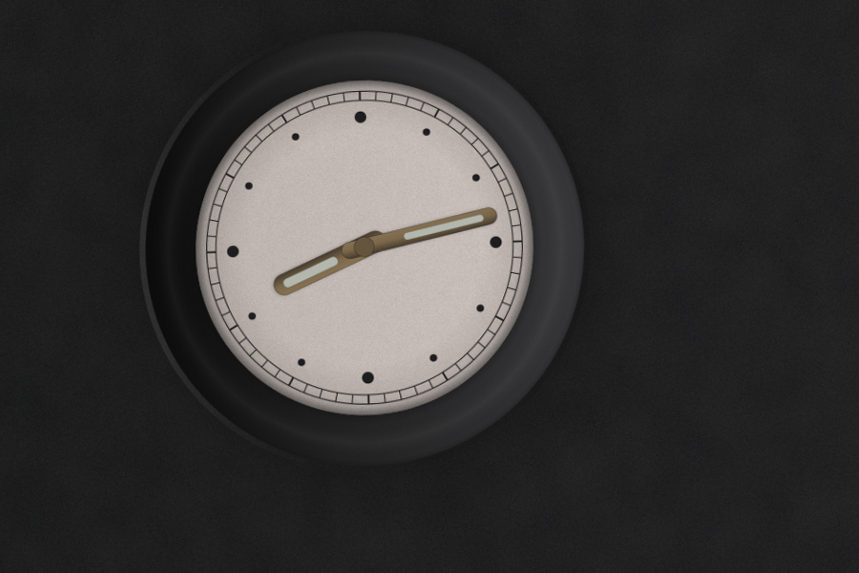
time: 8:13
